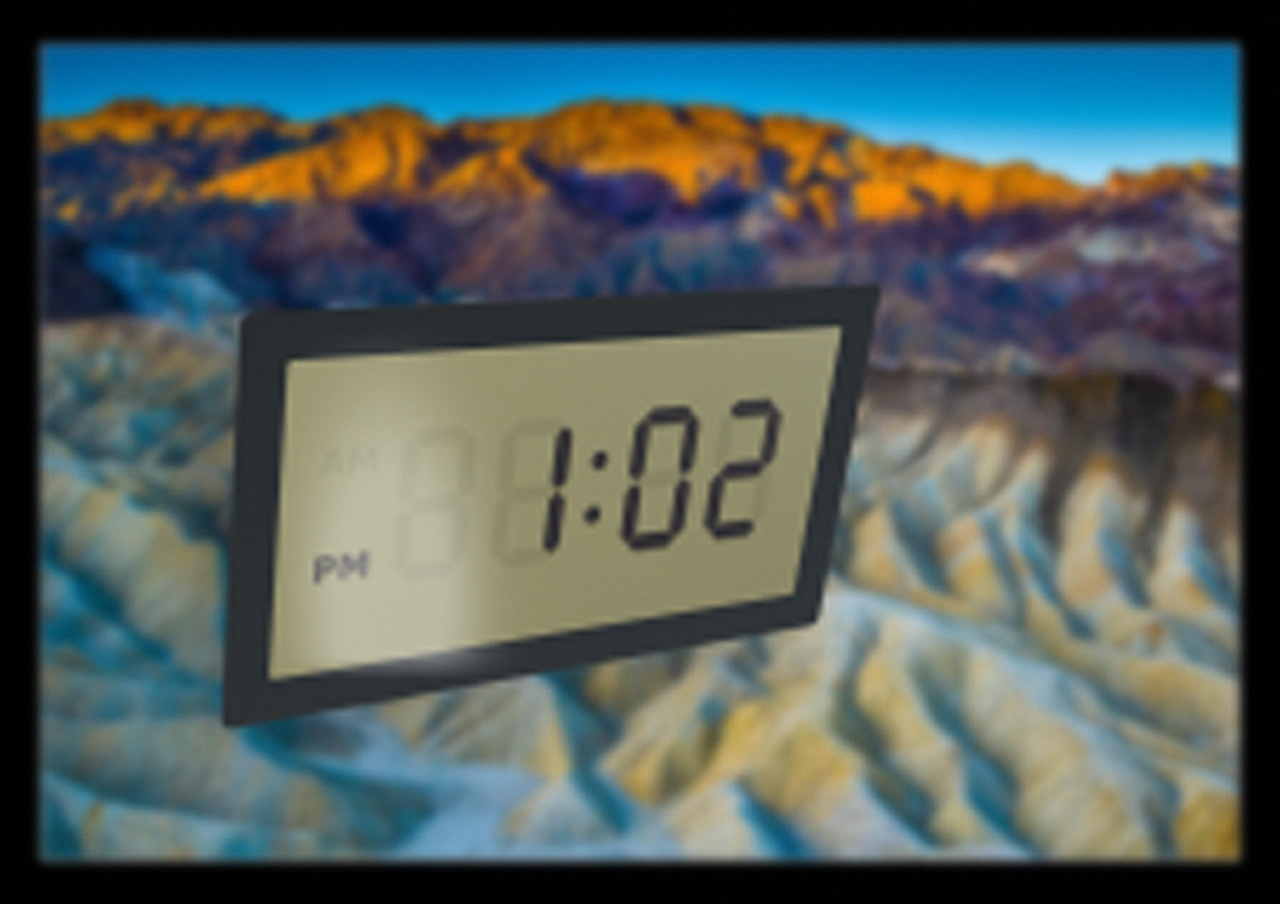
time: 1:02
